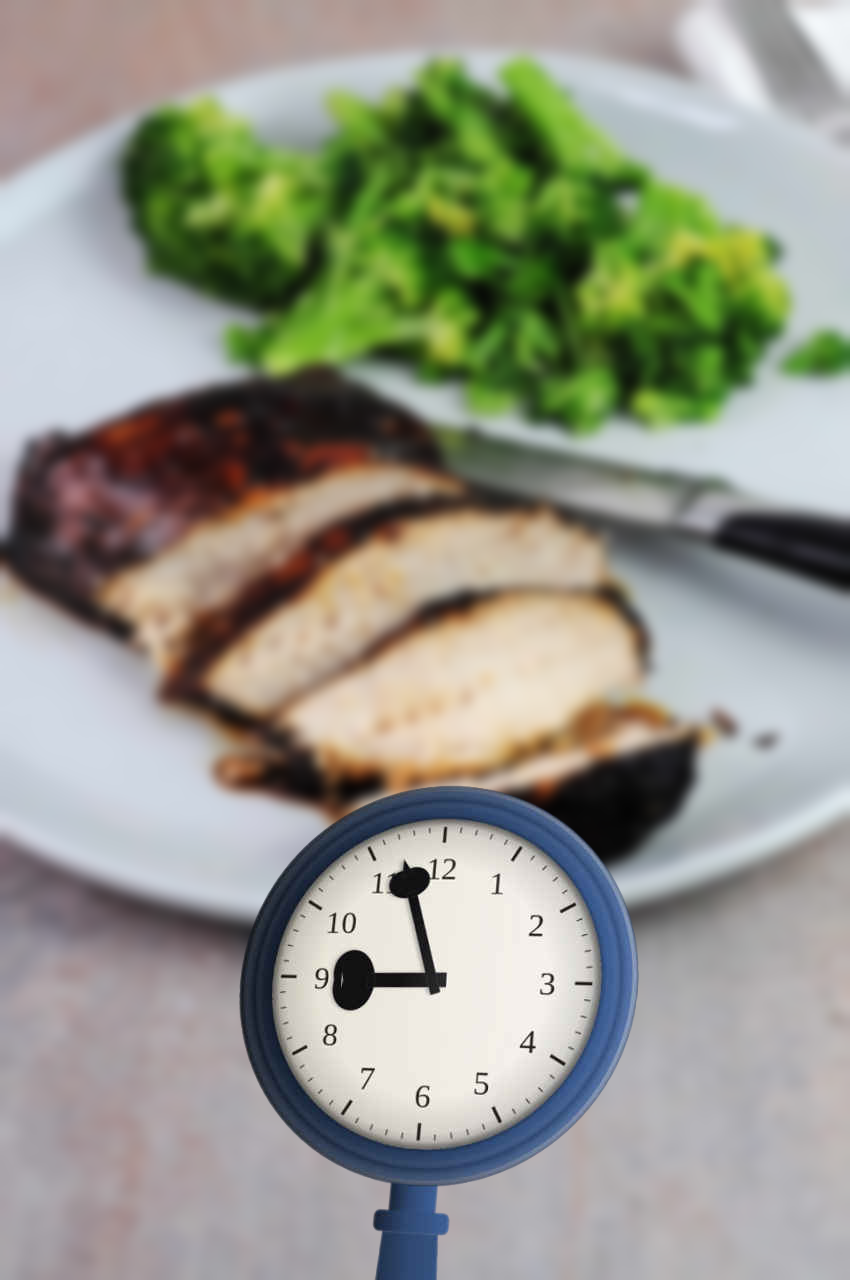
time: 8:57
